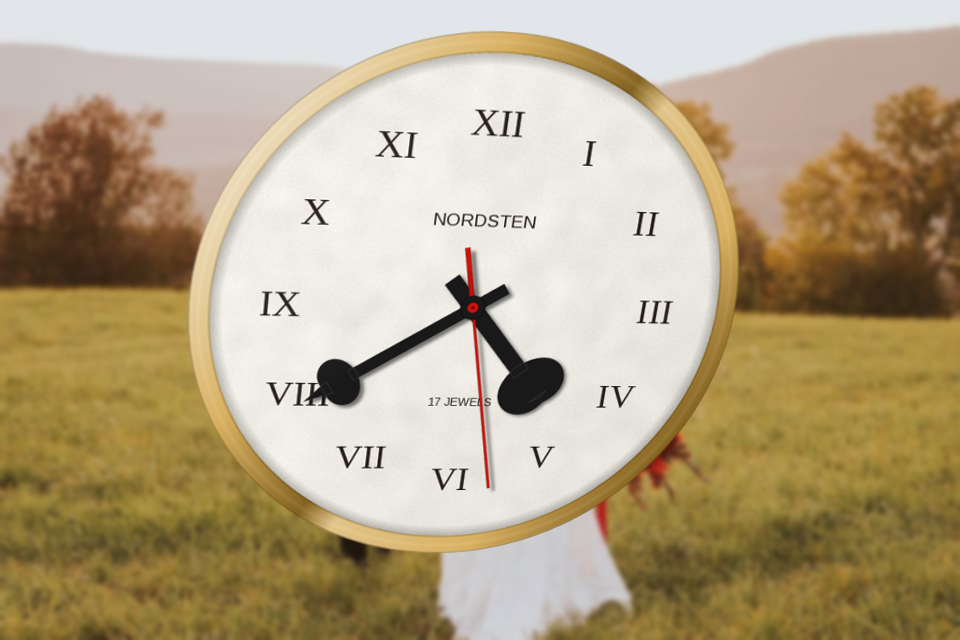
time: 4:39:28
